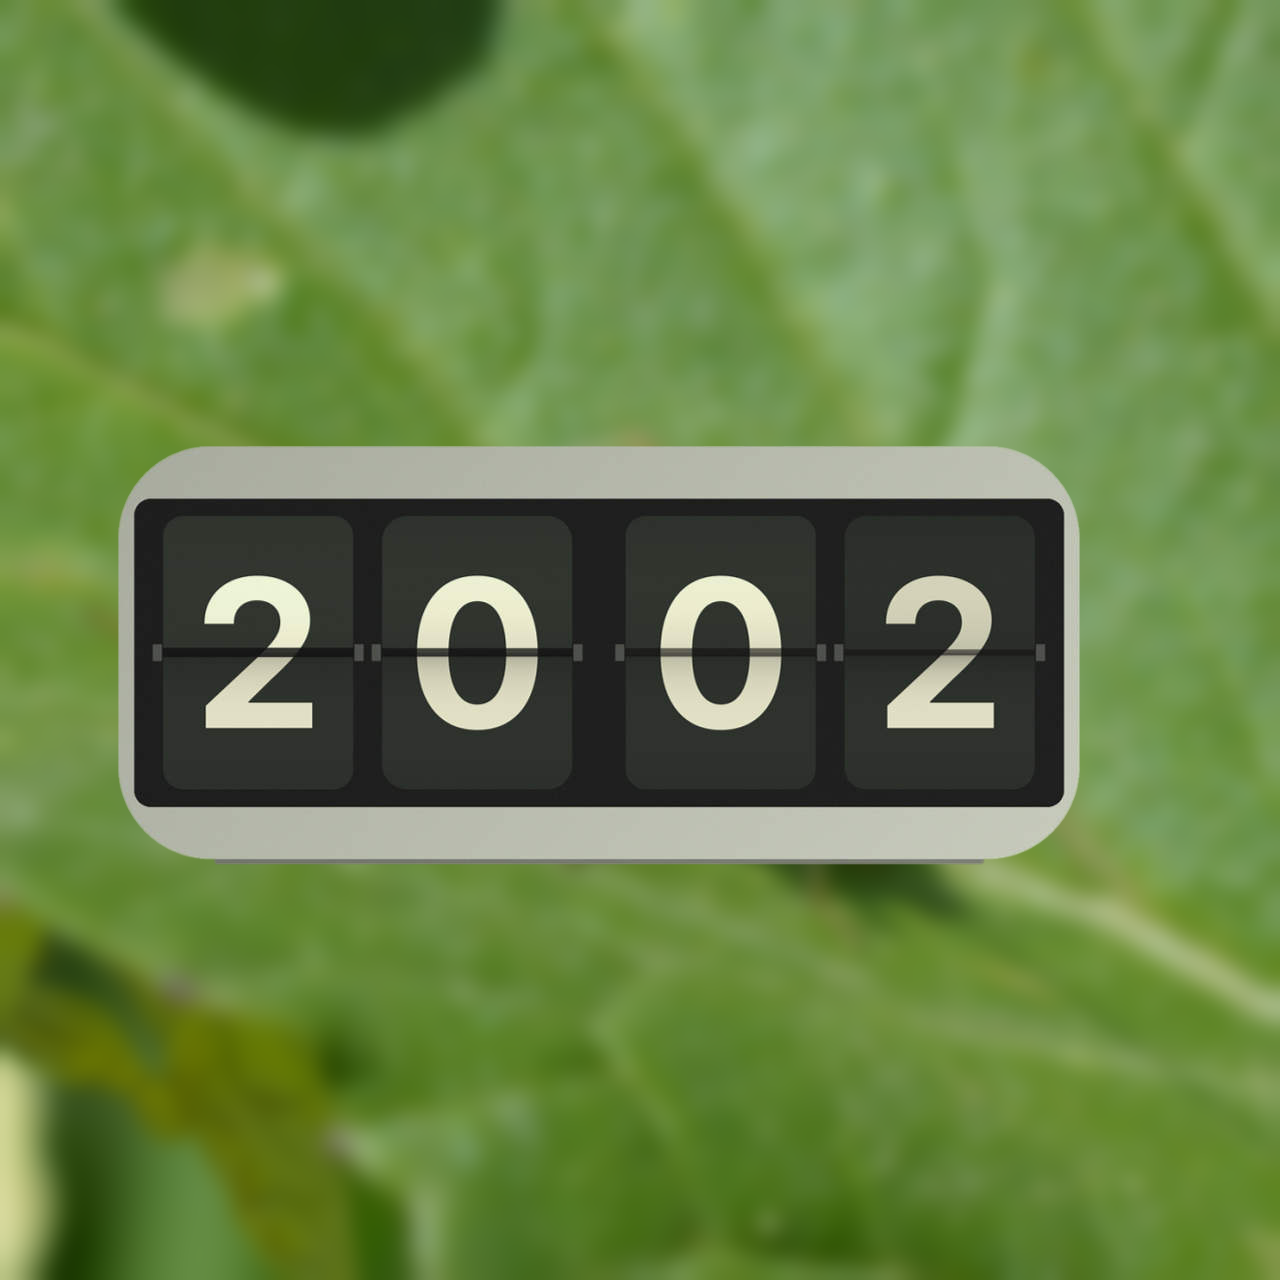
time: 20:02
